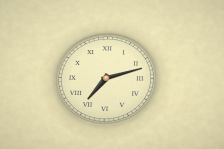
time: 7:12
